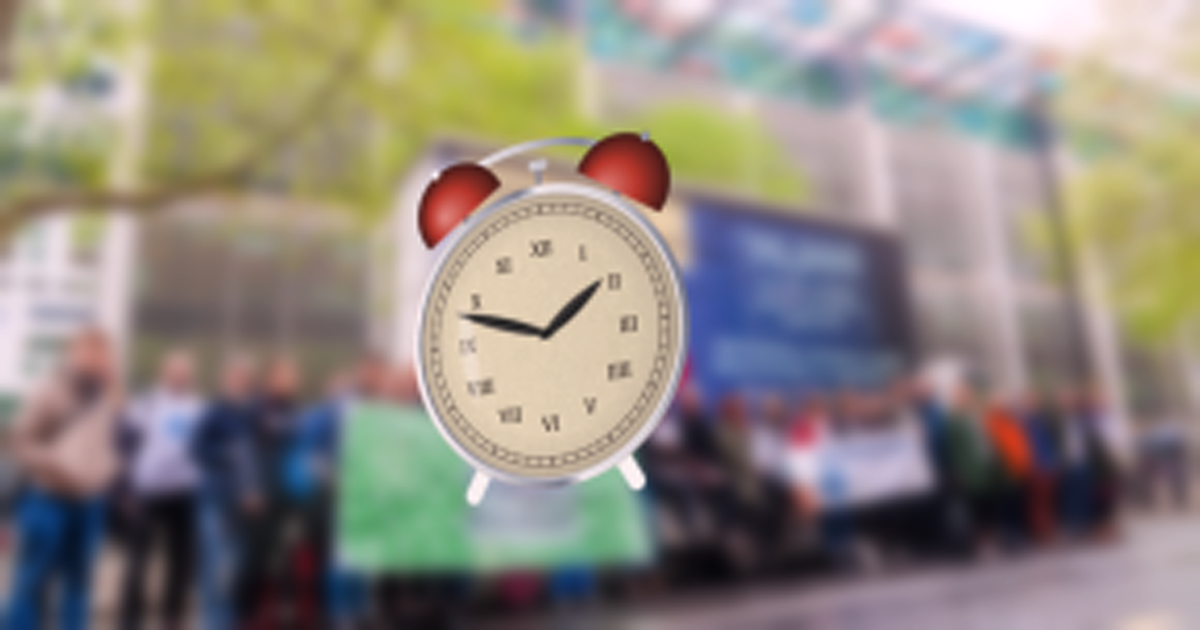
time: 1:48
